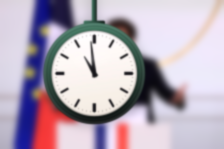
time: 10:59
